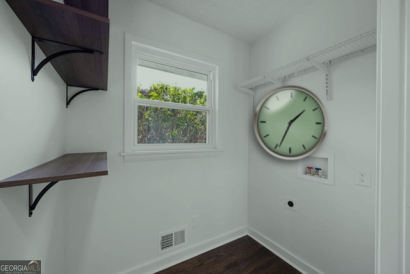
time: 1:34
